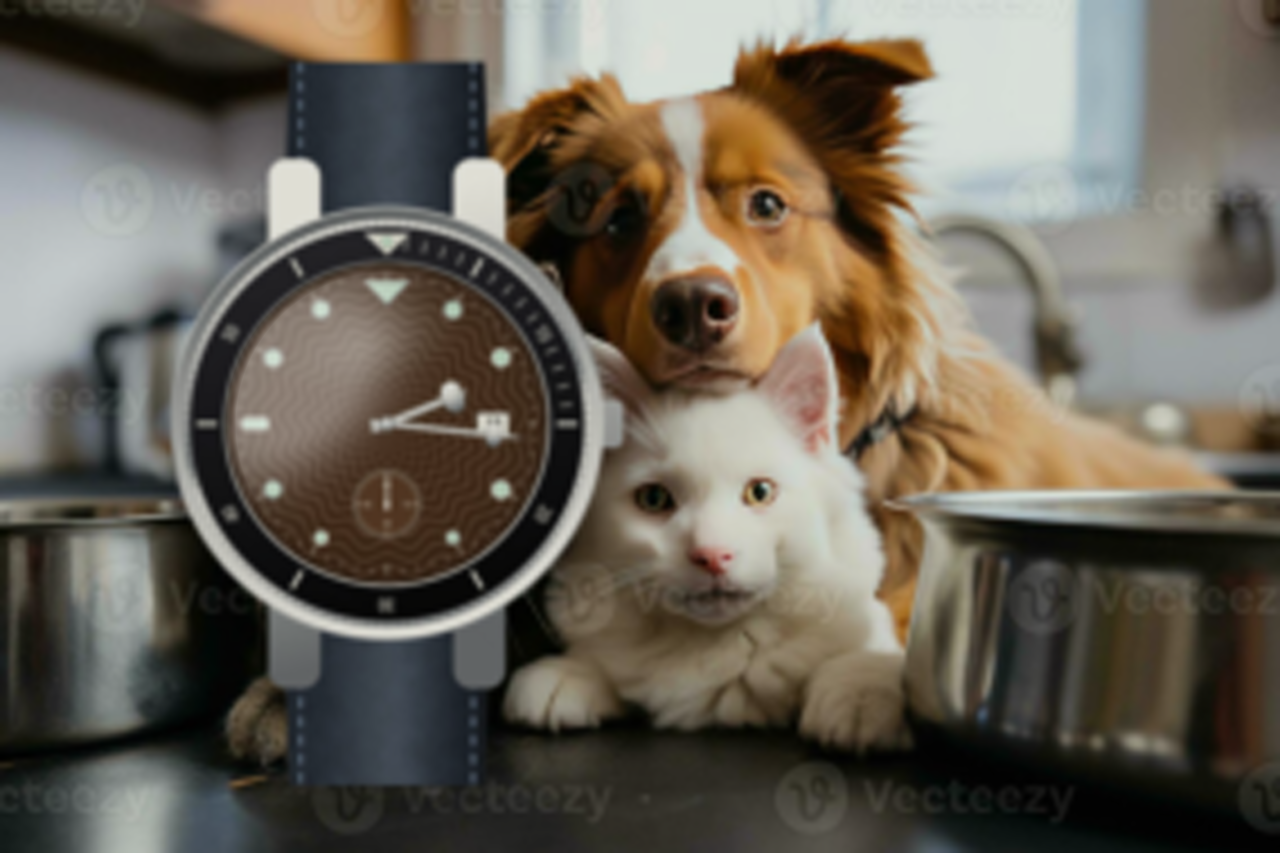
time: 2:16
